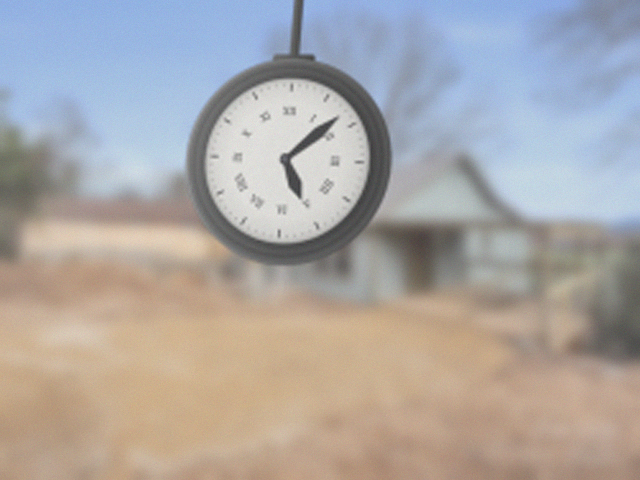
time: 5:08
